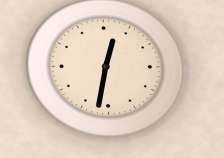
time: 12:32
